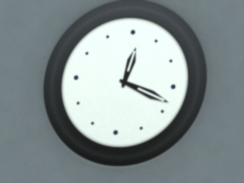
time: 12:18
